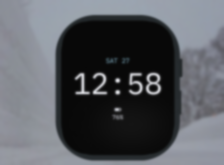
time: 12:58
